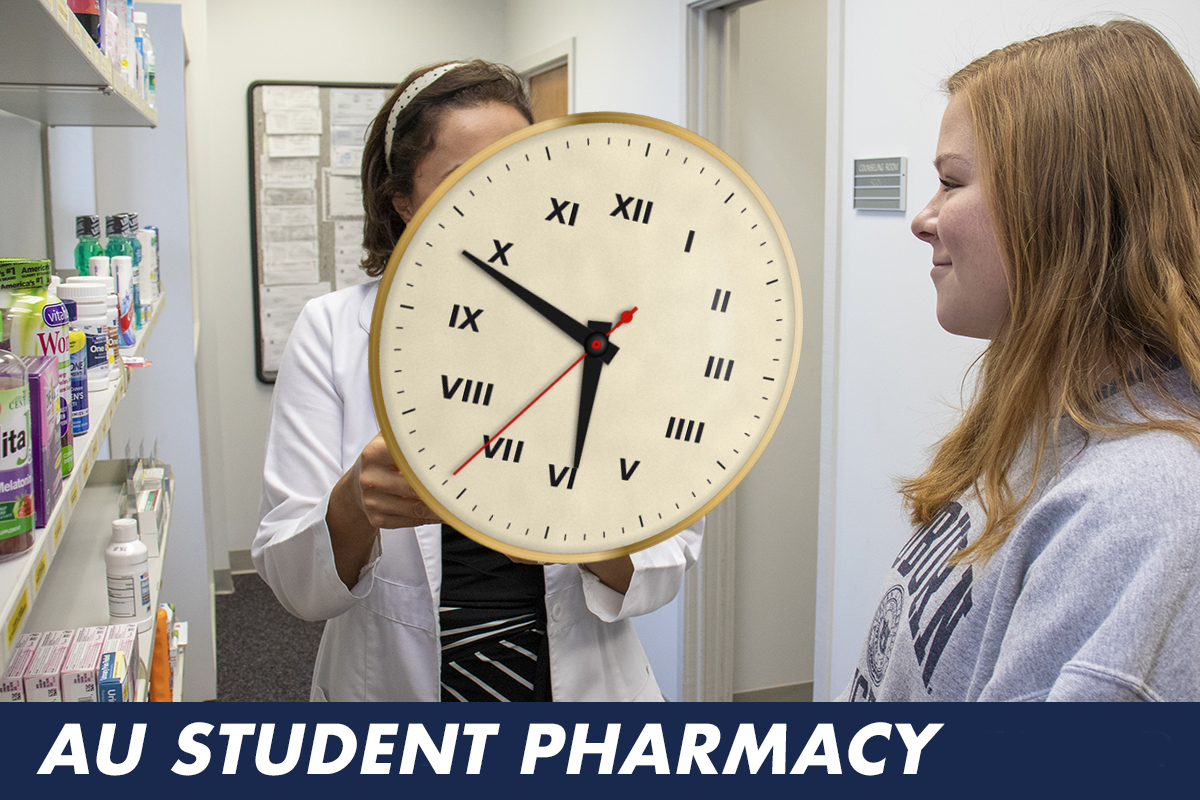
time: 5:48:36
